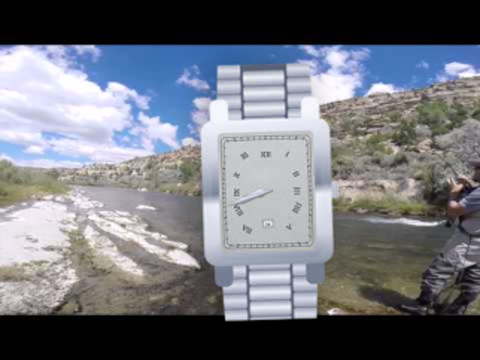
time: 8:42
